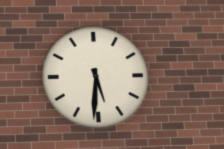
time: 5:31
